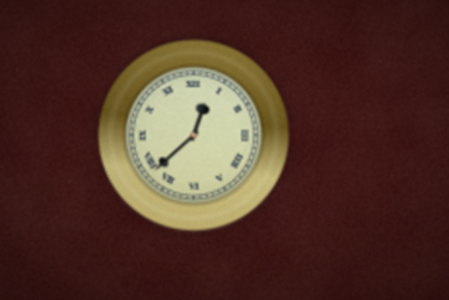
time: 12:38
